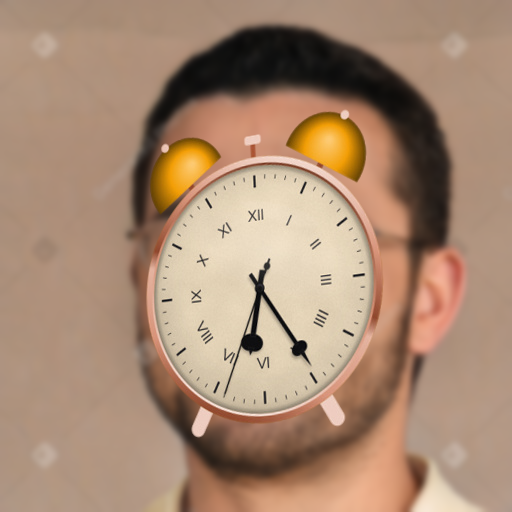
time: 6:24:34
